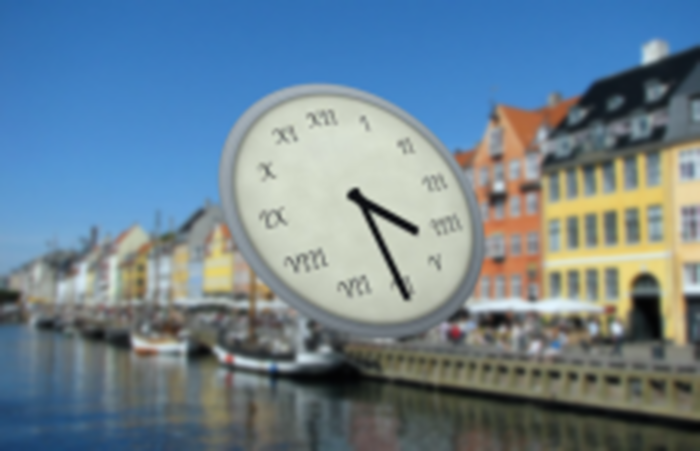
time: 4:30
